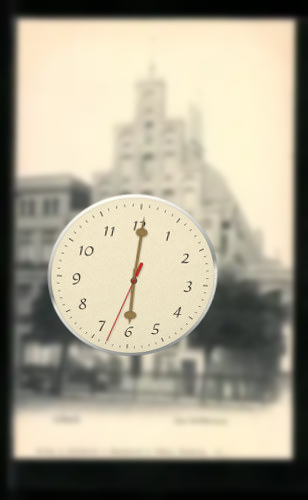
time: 6:00:33
